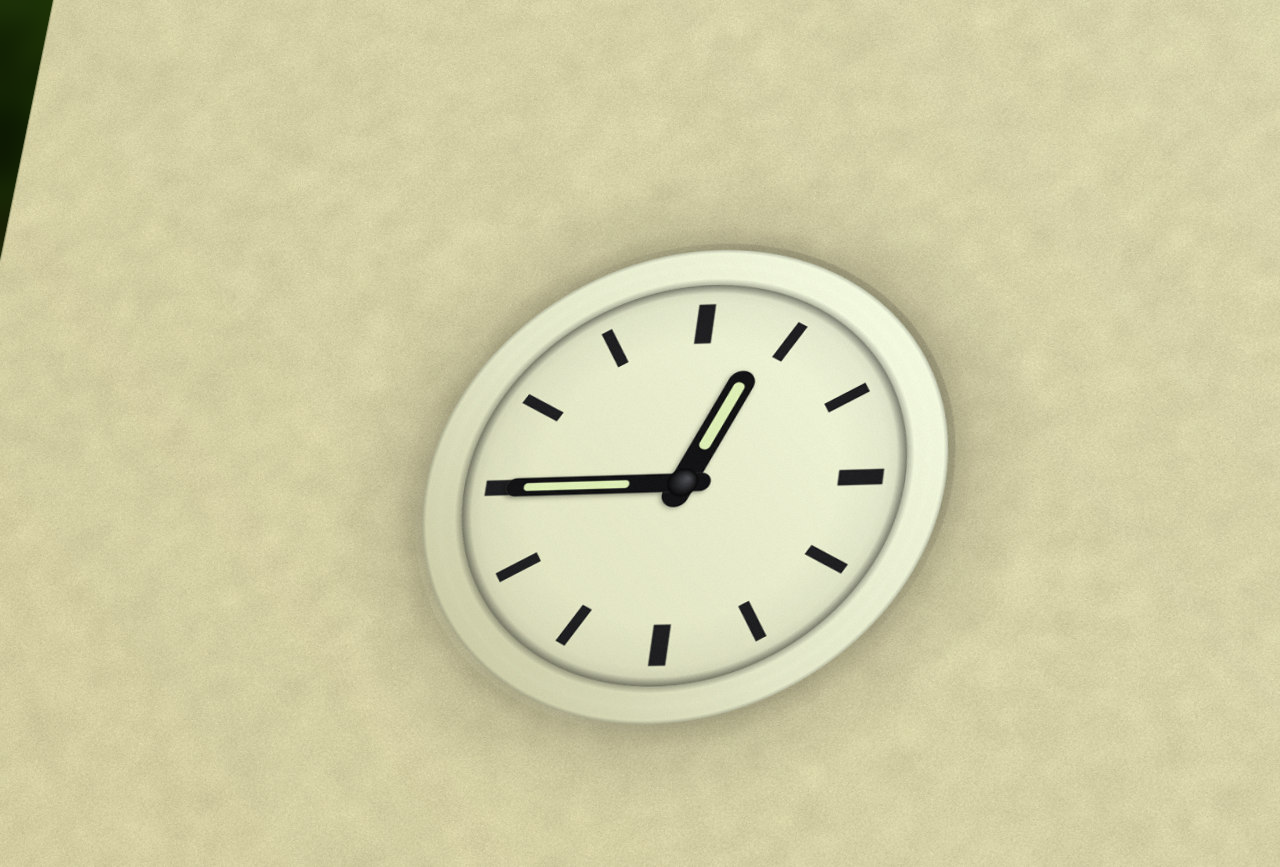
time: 12:45
